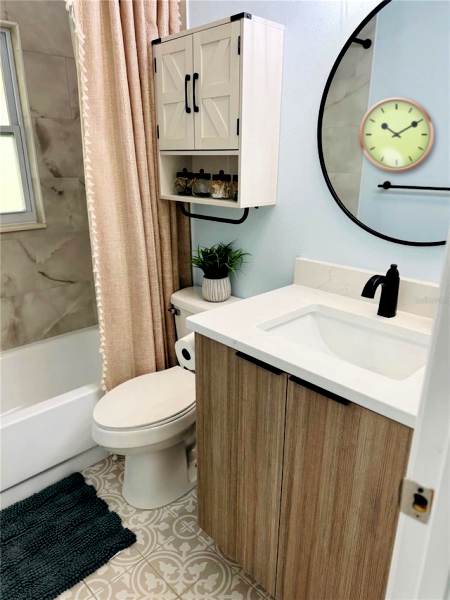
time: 10:10
